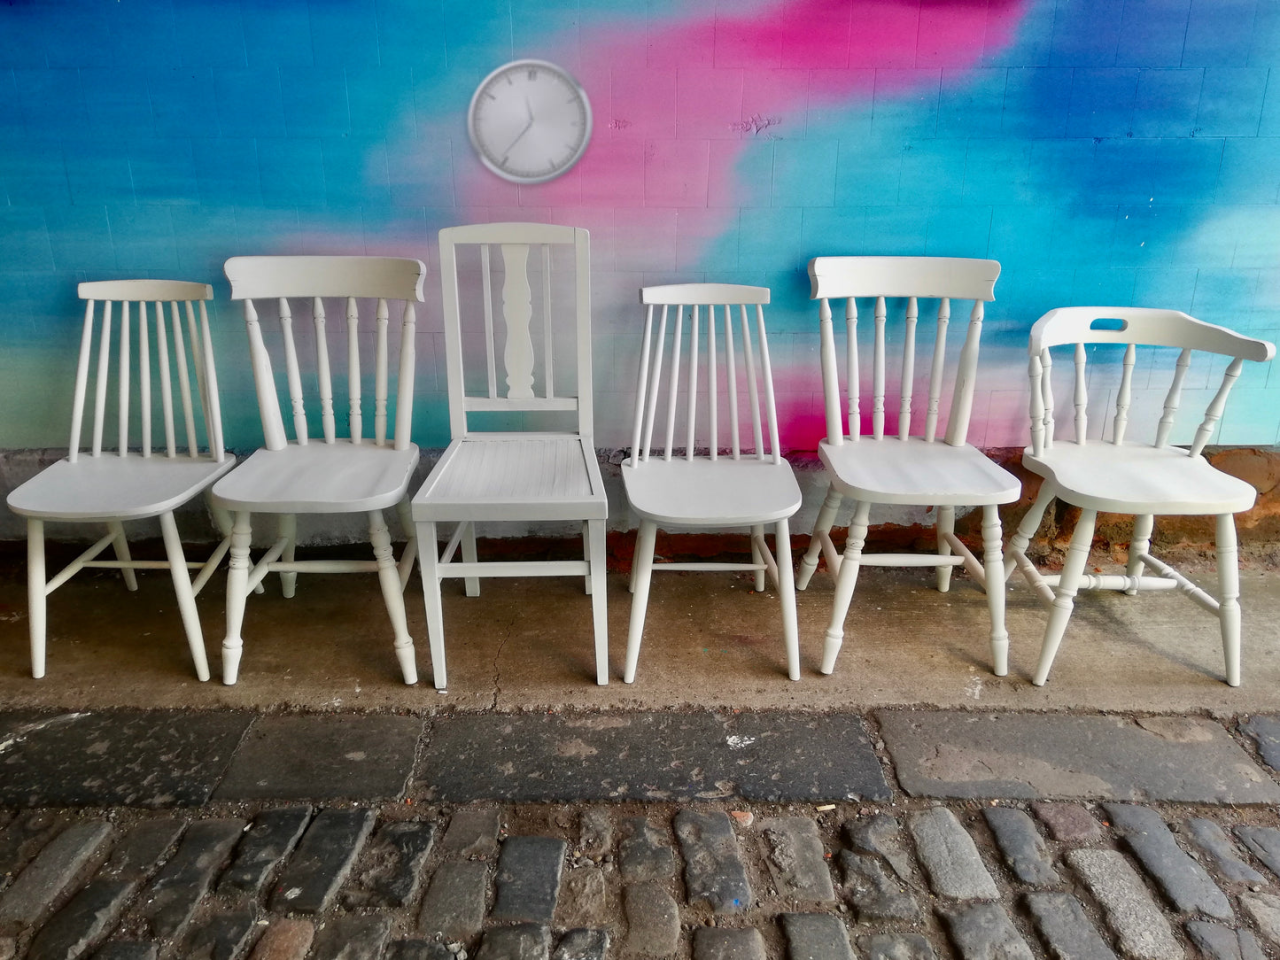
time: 11:36
